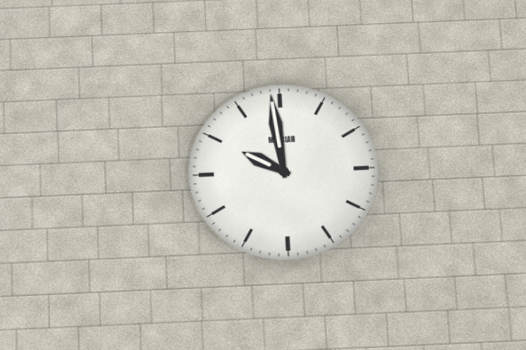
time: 9:59
